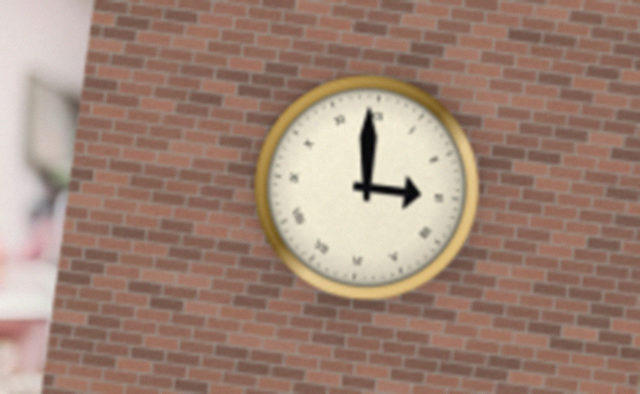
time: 2:59
